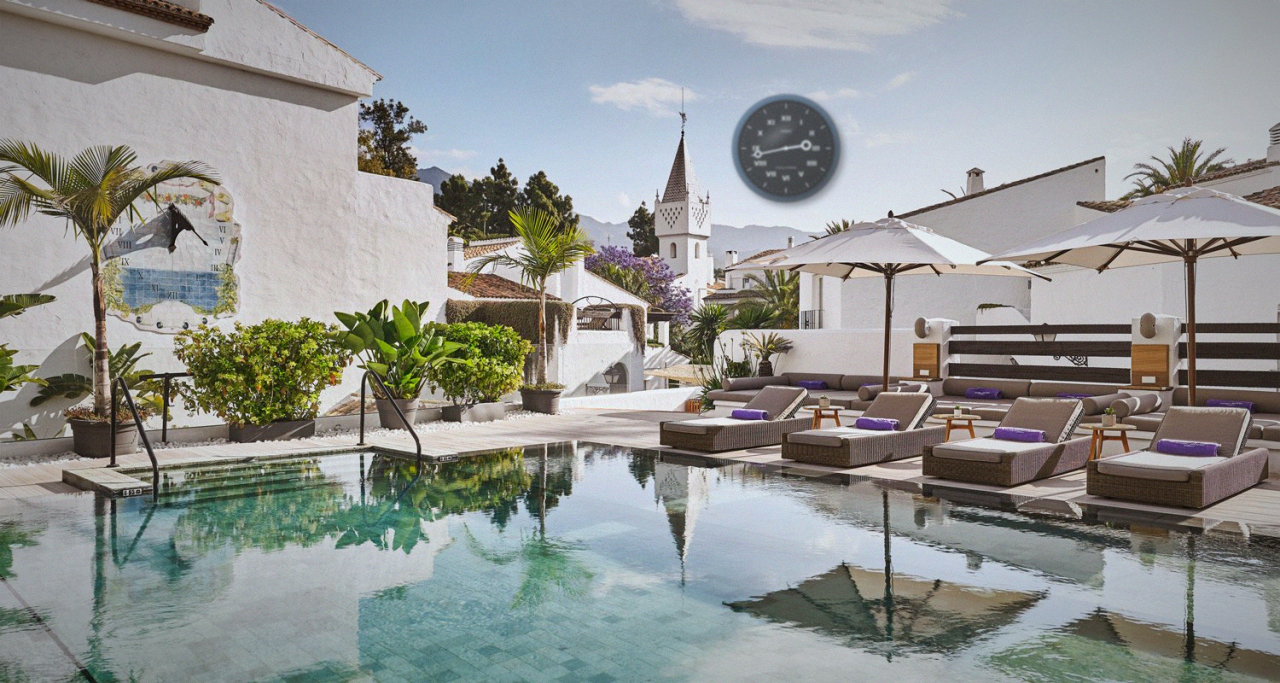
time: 2:43
